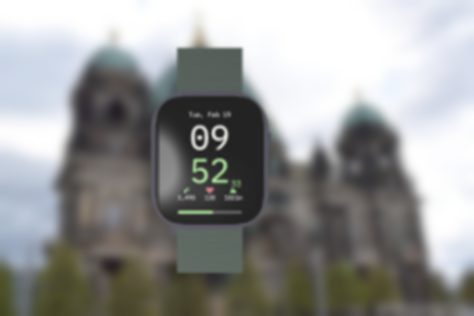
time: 9:52
